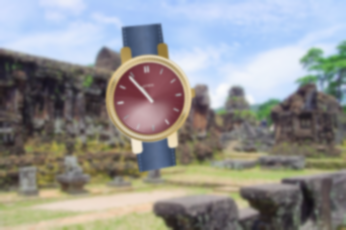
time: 10:54
